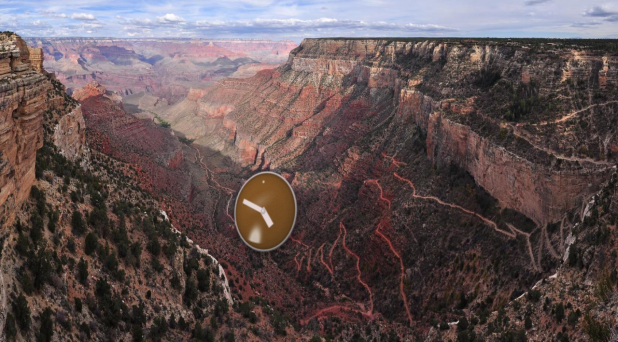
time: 4:49
